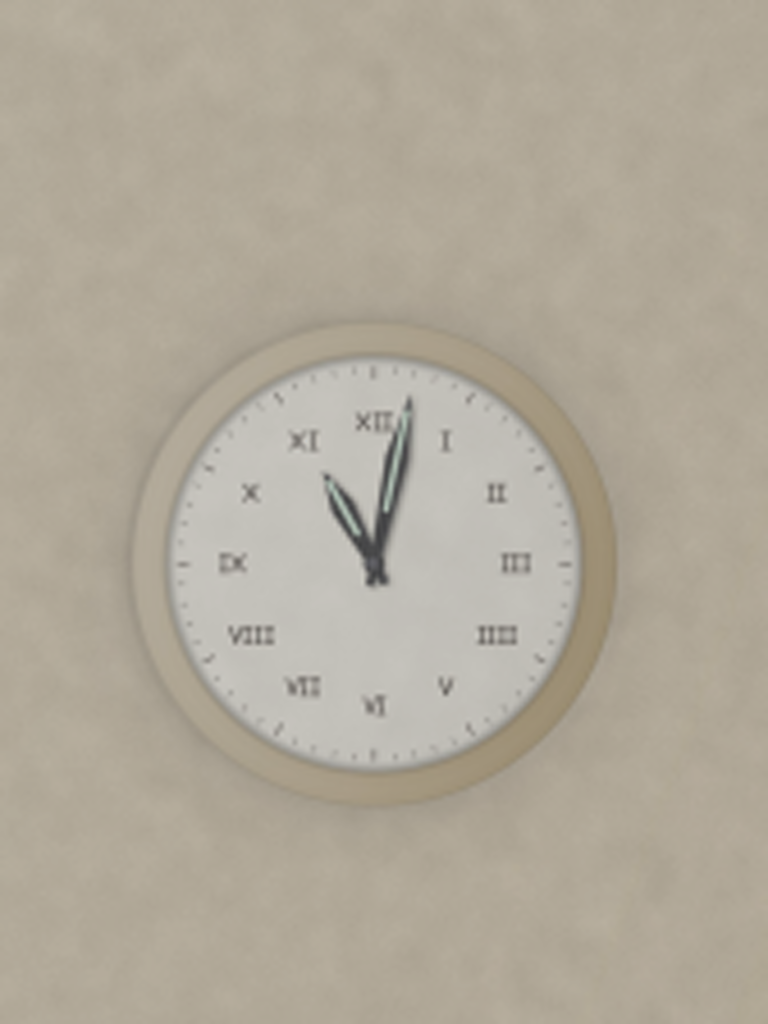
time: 11:02
